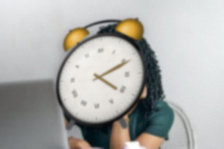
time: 4:11
